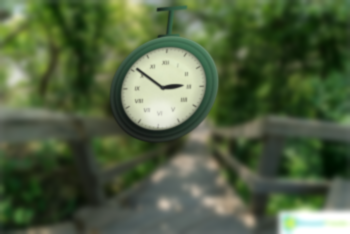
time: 2:51
